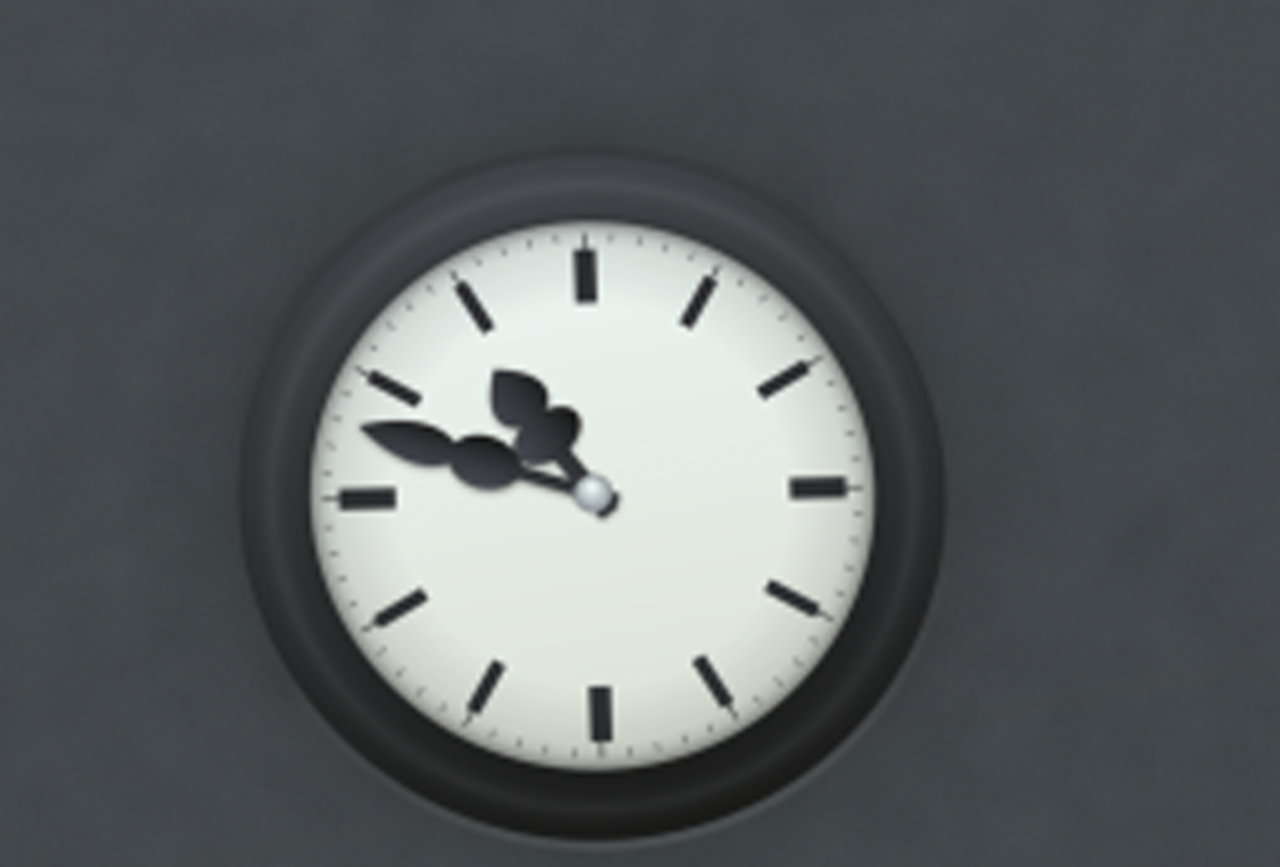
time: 10:48
